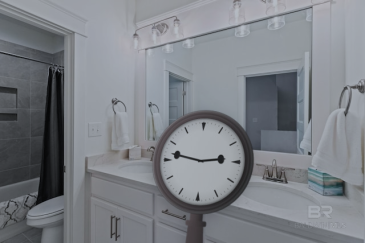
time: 2:47
